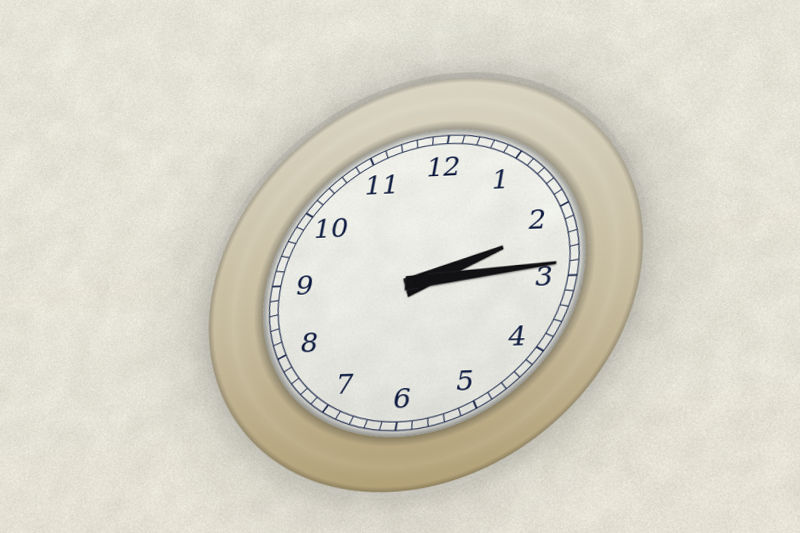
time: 2:14
